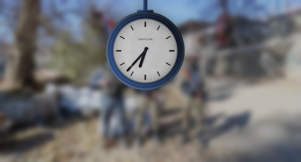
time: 6:37
